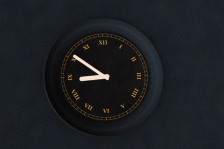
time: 8:51
